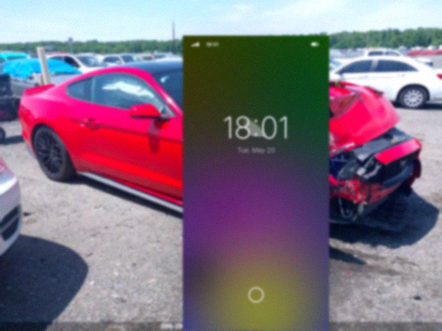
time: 18:01
